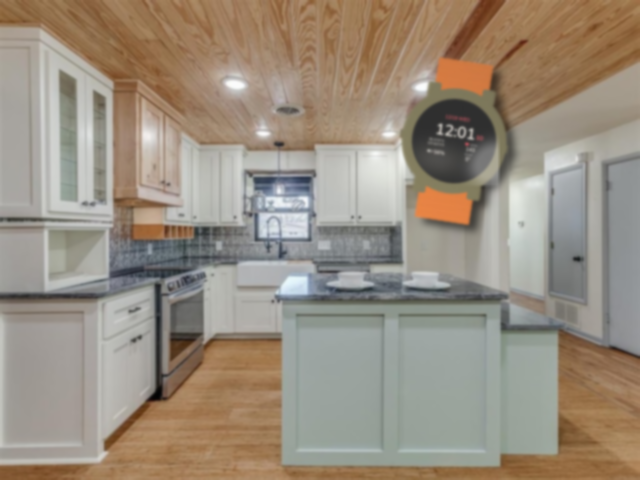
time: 12:01
